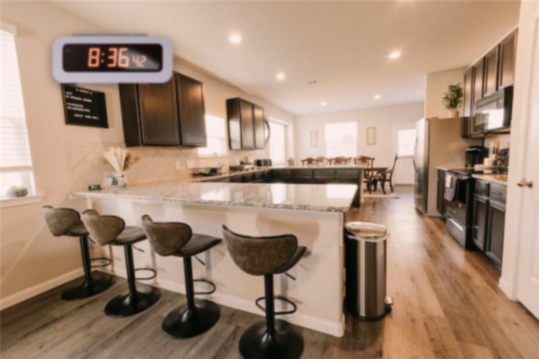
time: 8:36
